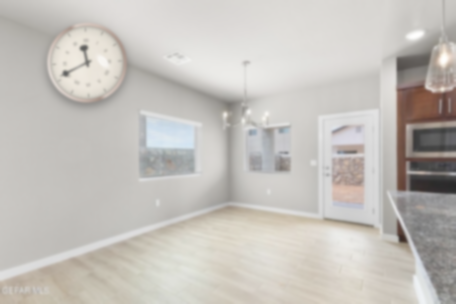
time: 11:41
